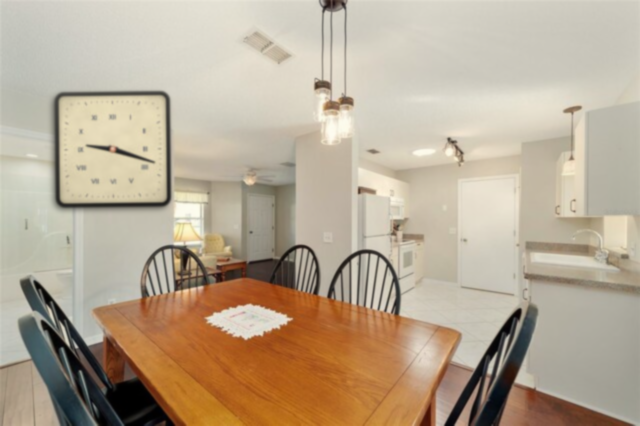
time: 9:18
